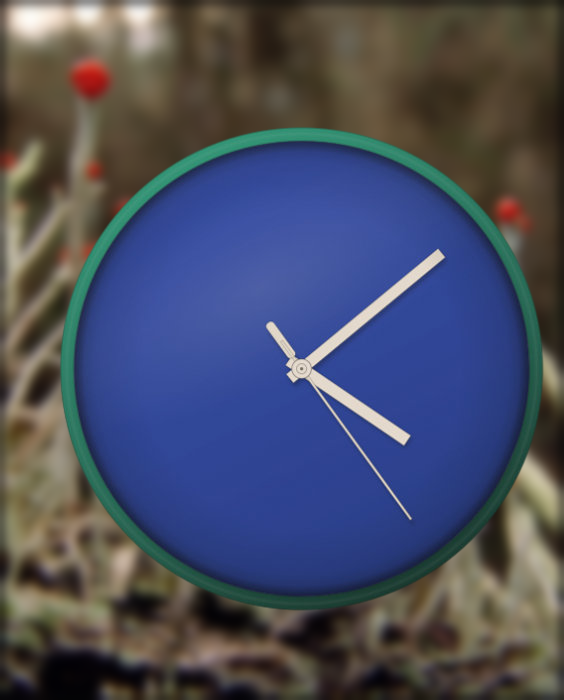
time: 4:08:24
